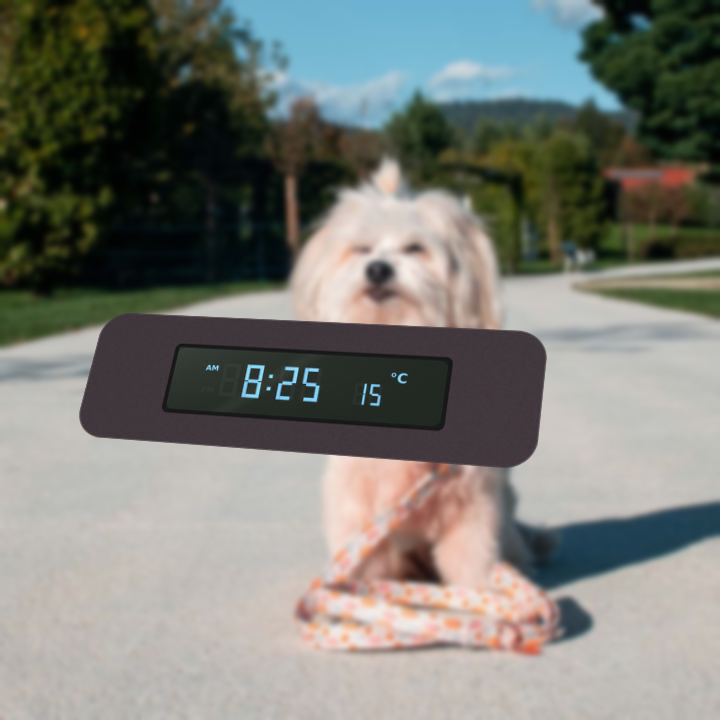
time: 8:25
